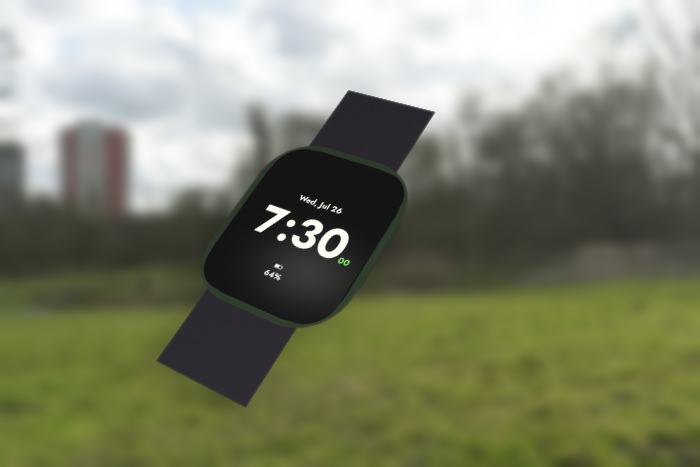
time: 7:30:00
